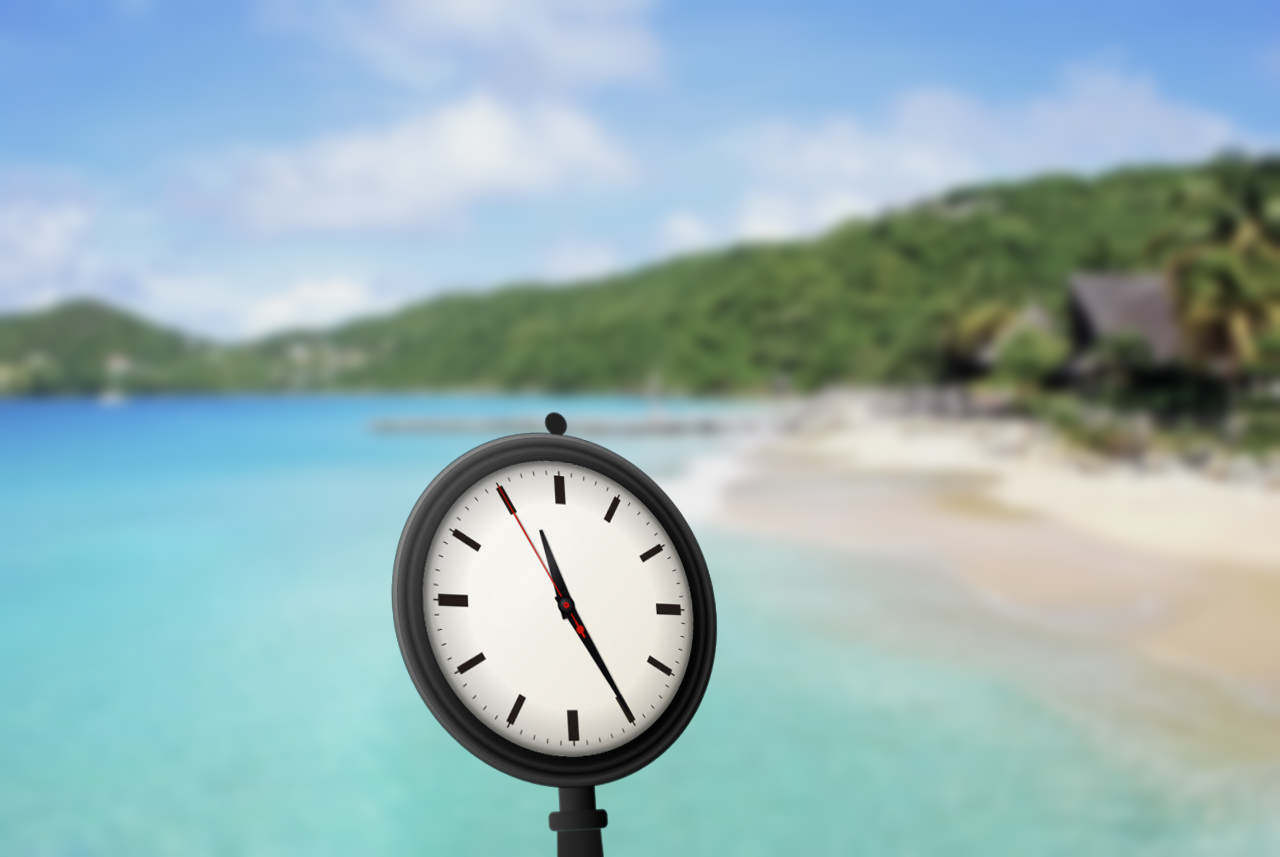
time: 11:24:55
